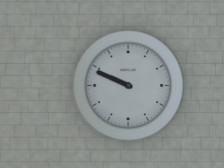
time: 9:49
